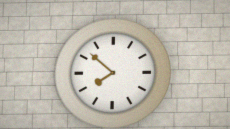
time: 7:52
